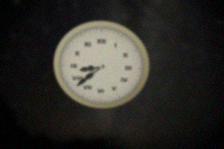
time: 8:38
